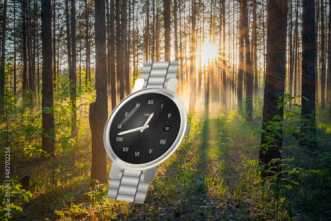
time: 12:42
